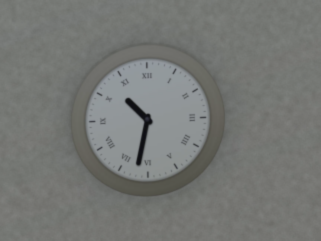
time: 10:32
